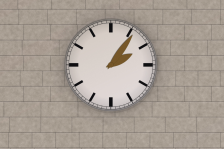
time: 2:06
